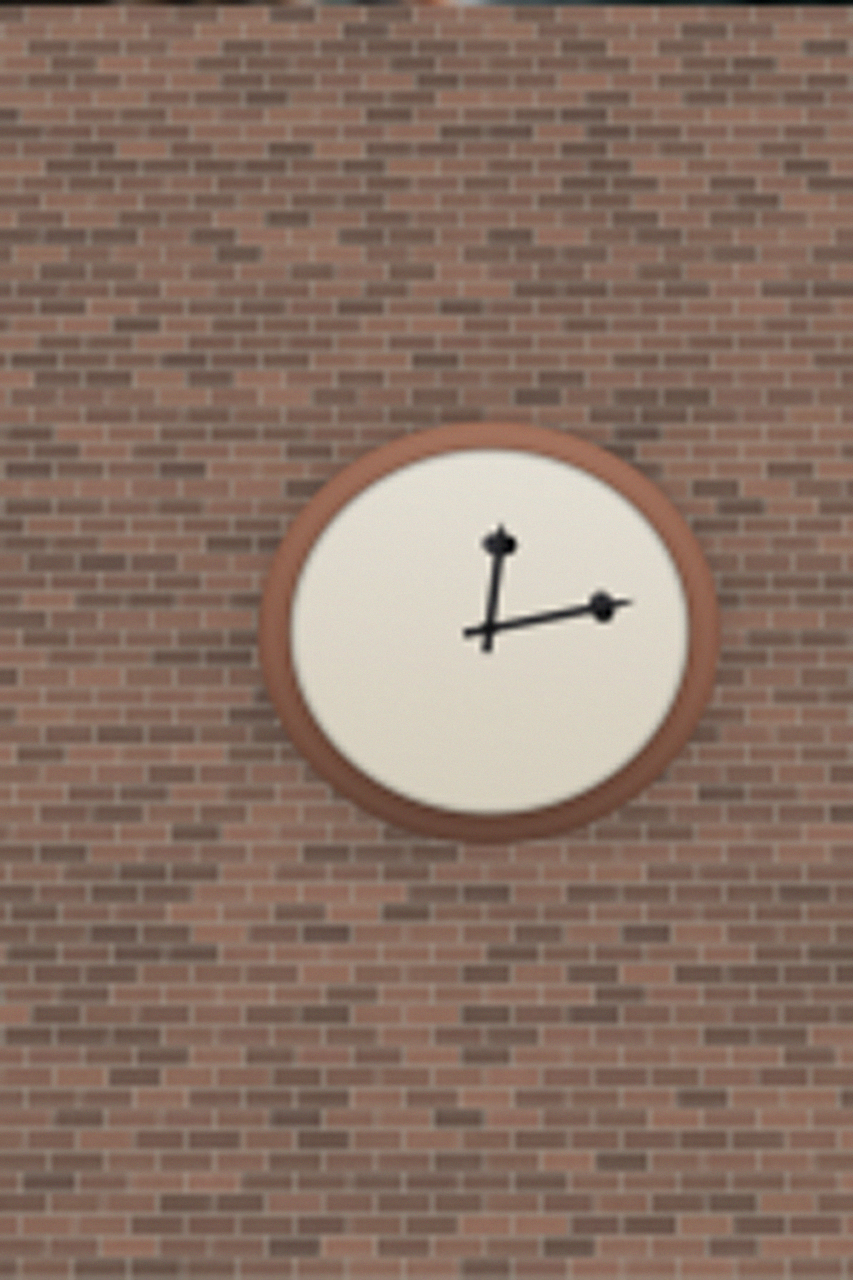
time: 12:13
